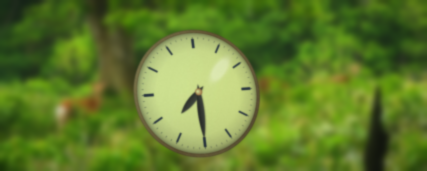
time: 7:30
